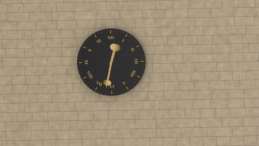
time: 12:32
